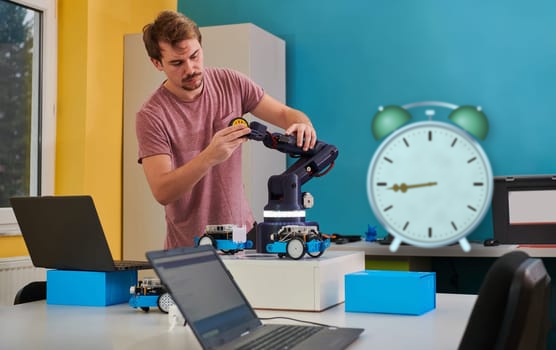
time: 8:44
